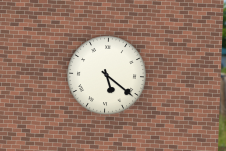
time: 5:21
